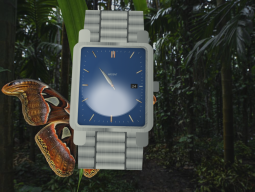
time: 10:54
